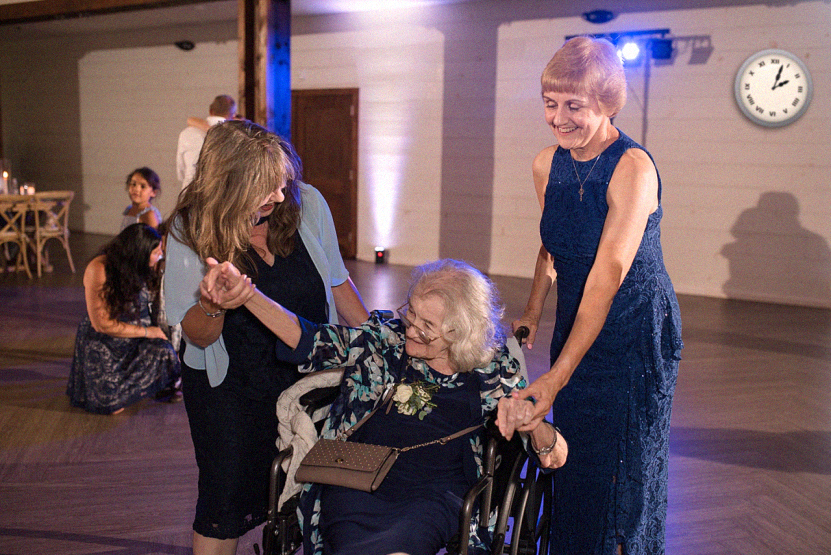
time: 2:03
